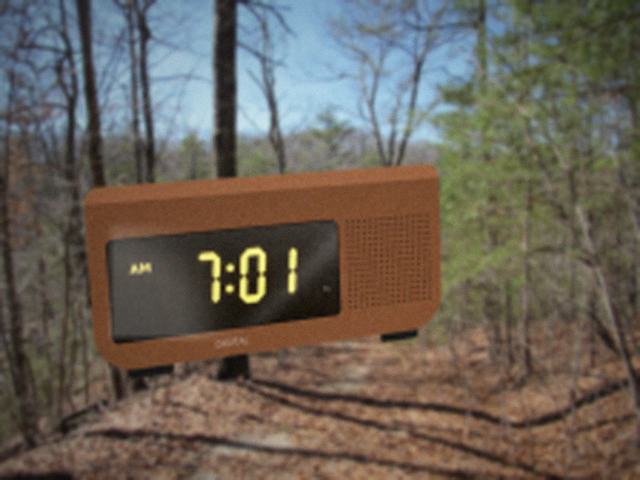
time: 7:01
